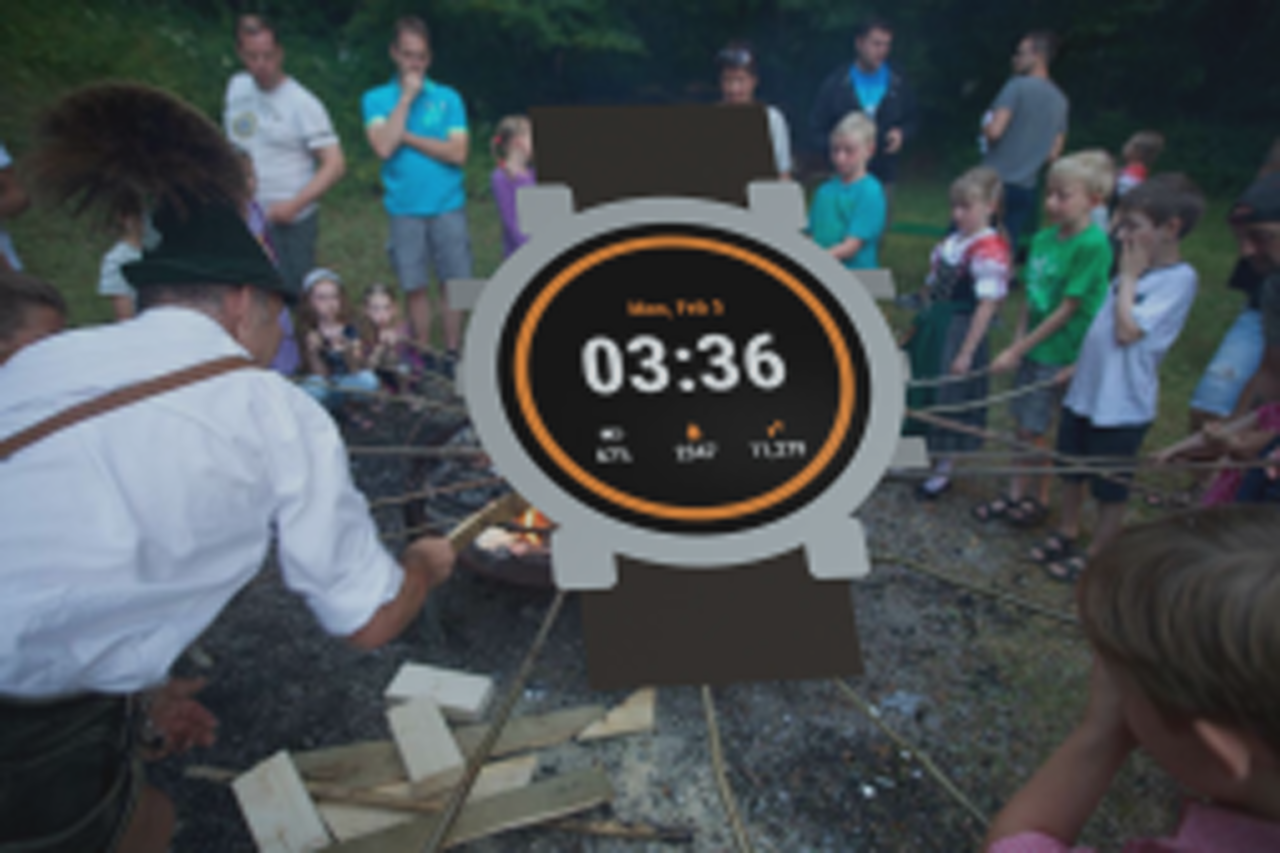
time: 3:36
